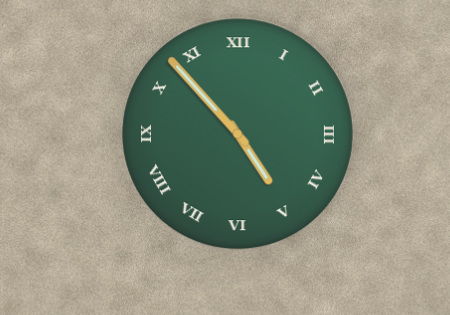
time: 4:53
